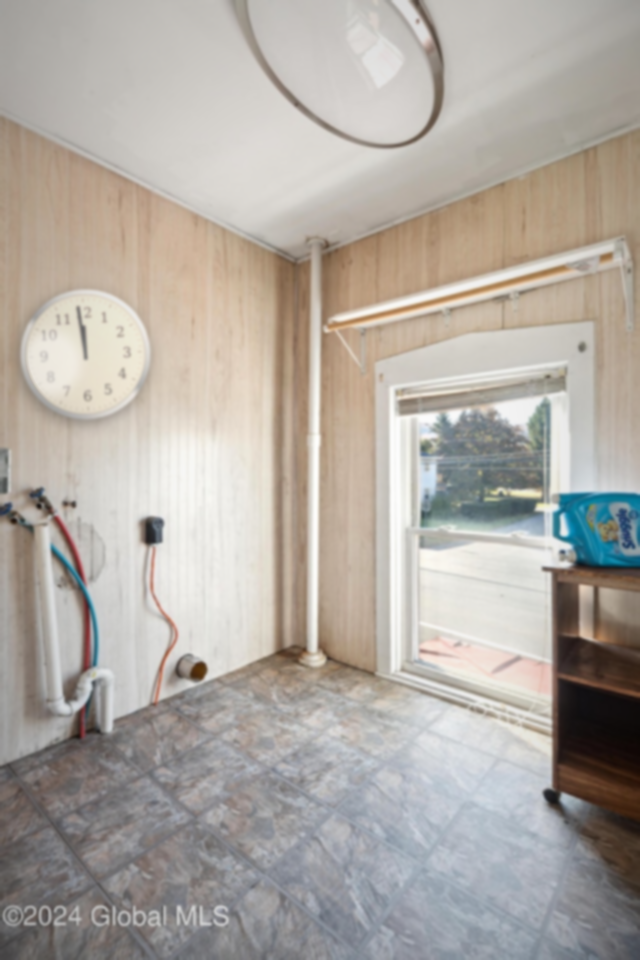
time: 11:59
